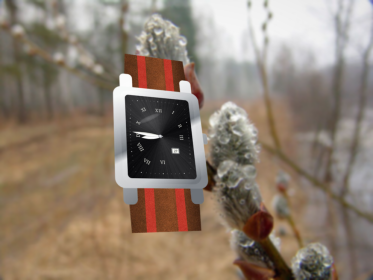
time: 8:46
